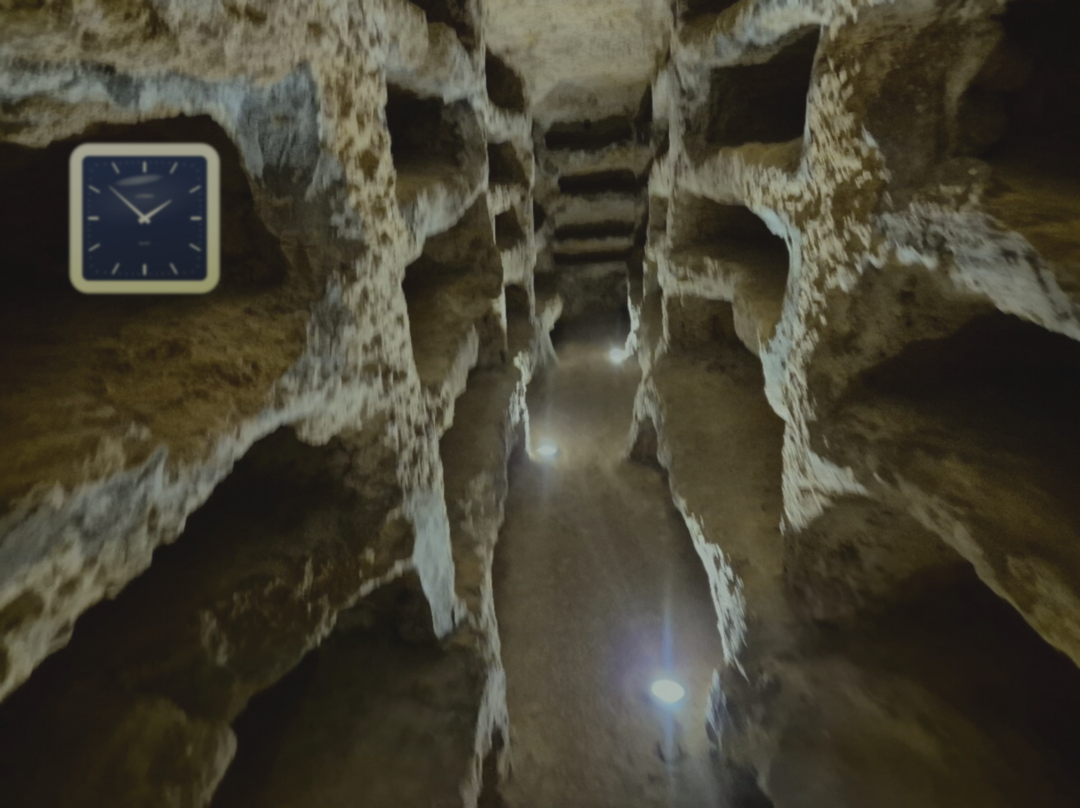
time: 1:52
